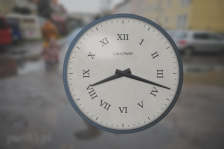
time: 8:18
